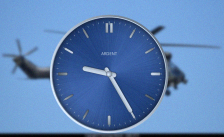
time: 9:25
